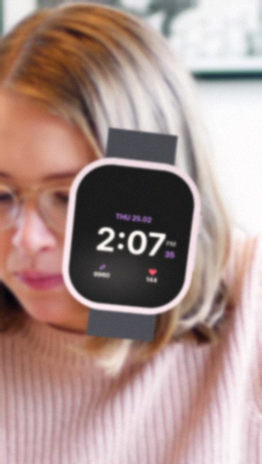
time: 2:07
